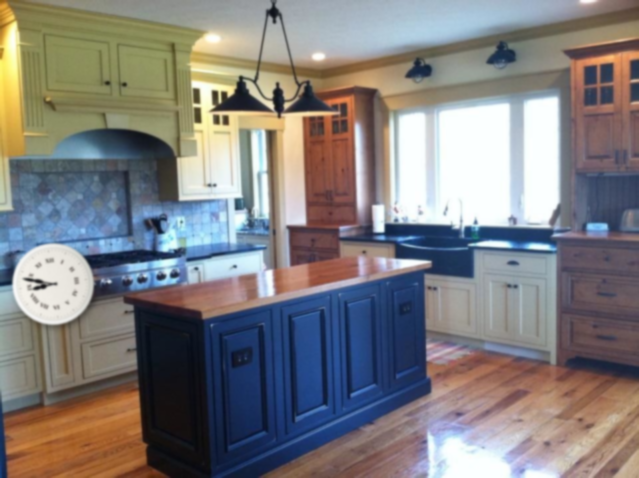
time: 8:48
